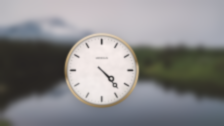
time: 4:23
